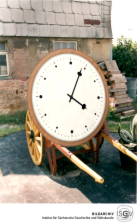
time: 4:04
